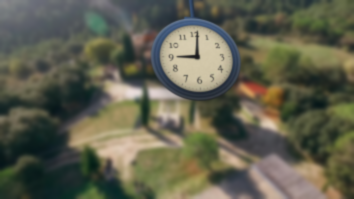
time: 9:01
